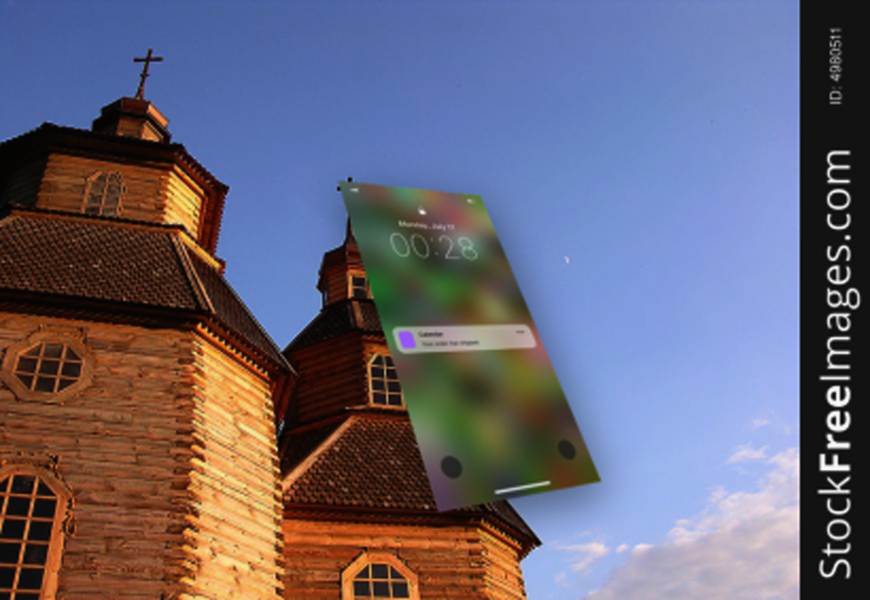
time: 0:28
